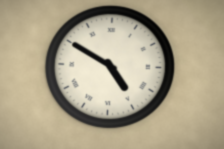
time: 4:50
